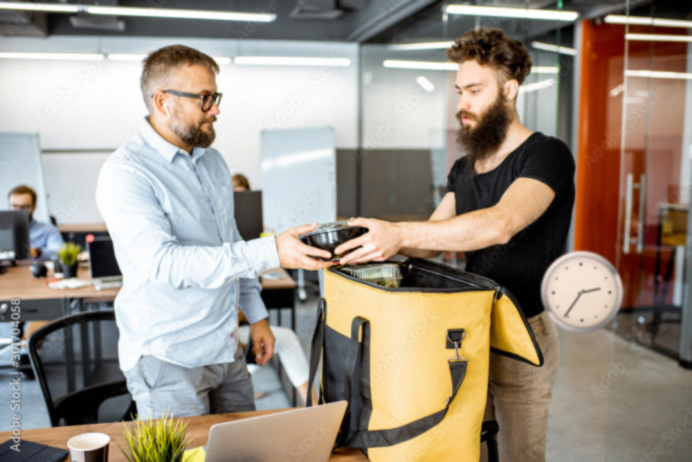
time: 2:36
